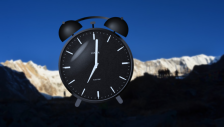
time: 7:01
